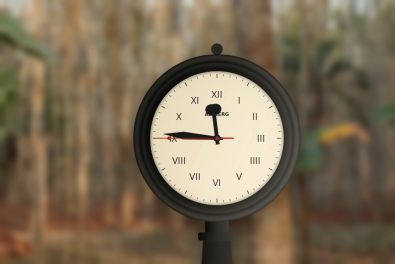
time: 11:45:45
